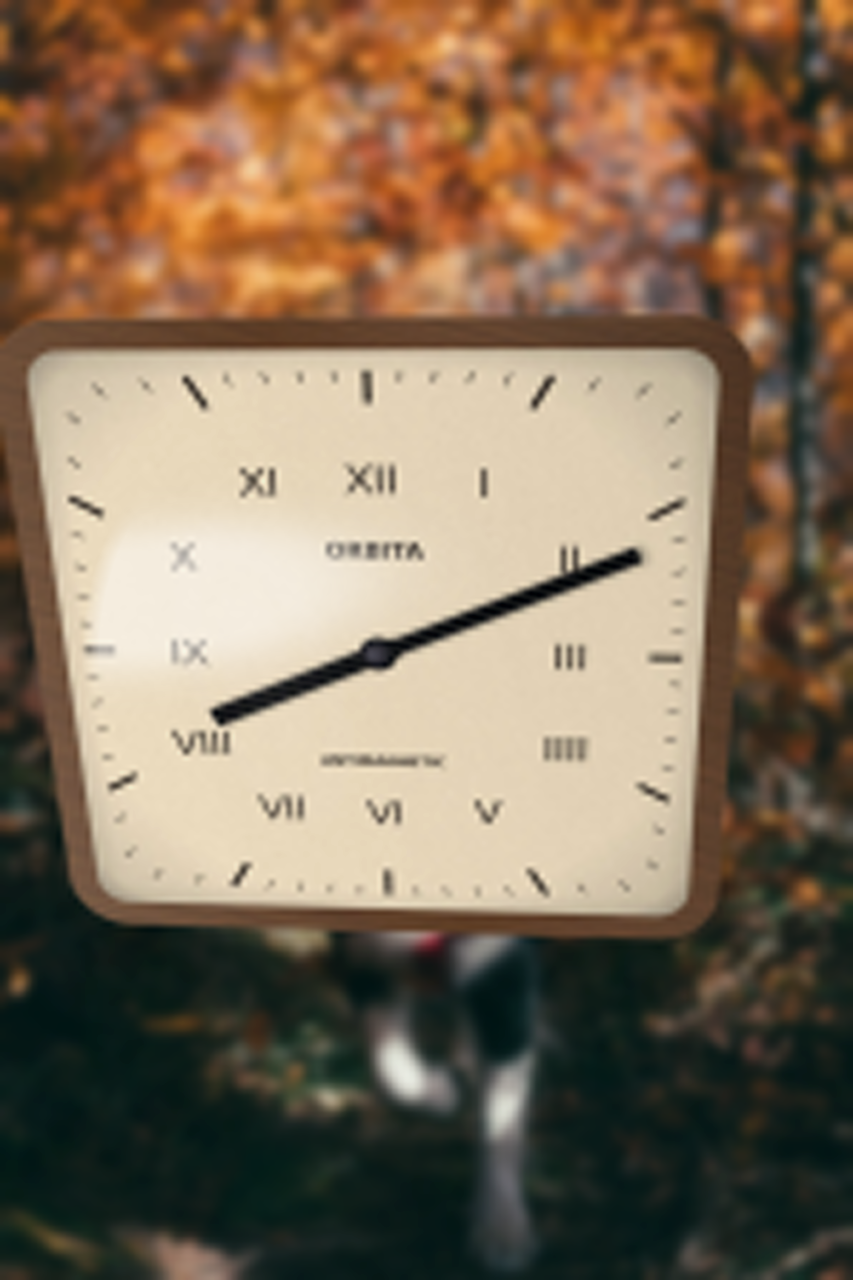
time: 8:11
